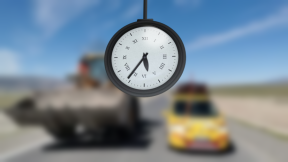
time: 5:36
